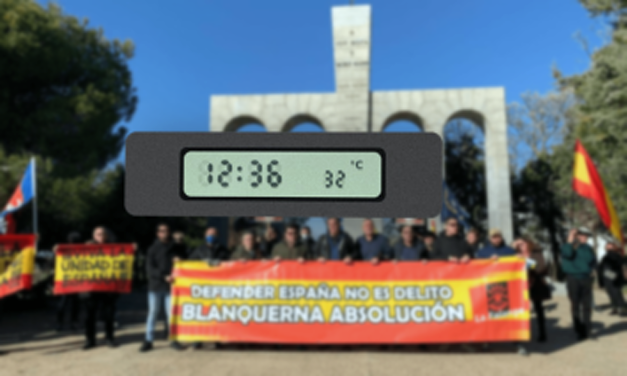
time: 12:36
